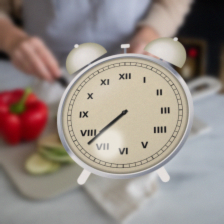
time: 7:38
